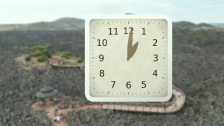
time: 1:01
